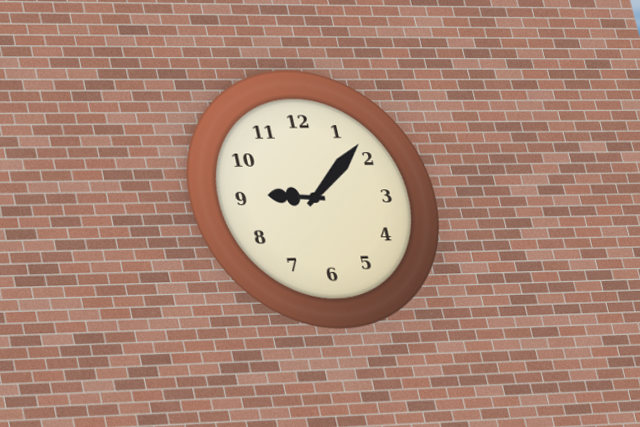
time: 9:08
